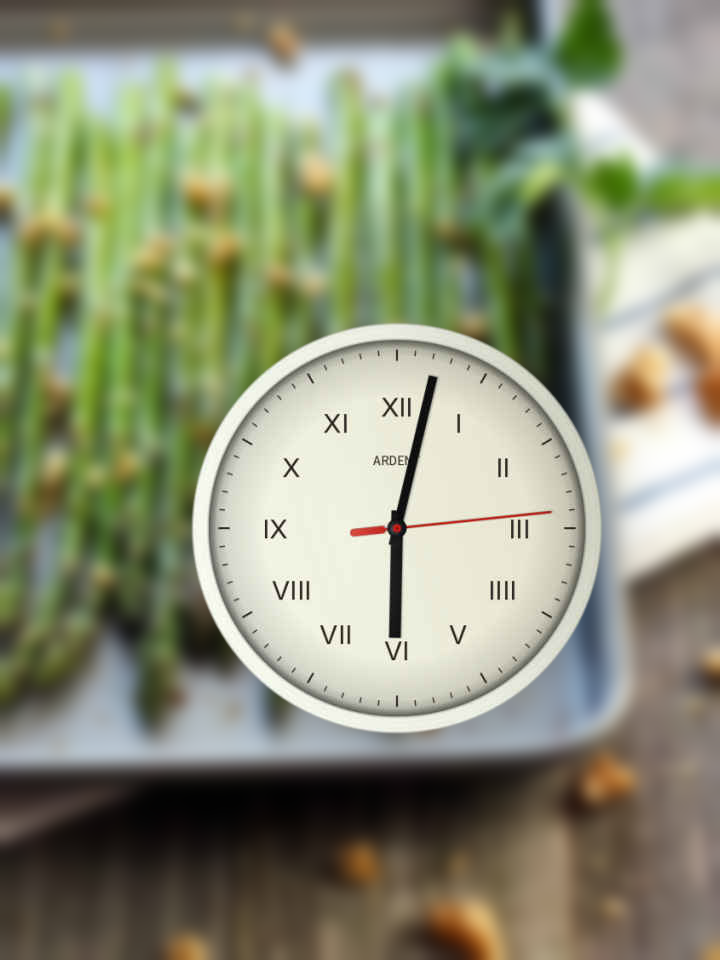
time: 6:02:14
